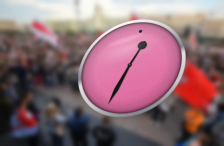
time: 12:32
